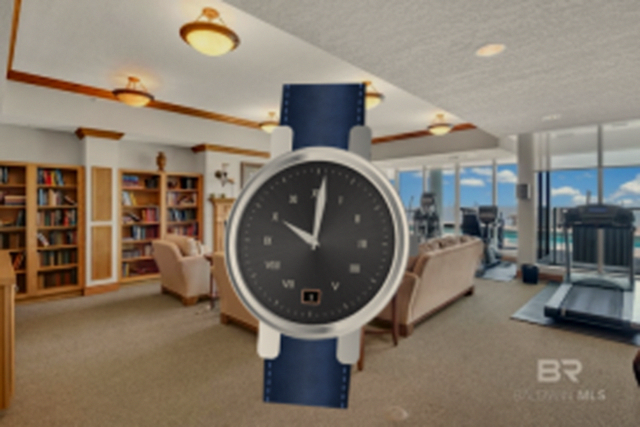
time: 10:01
